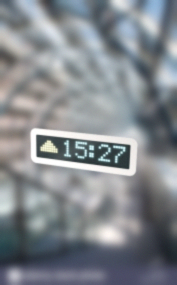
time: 15:27
